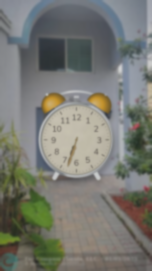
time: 6:33
